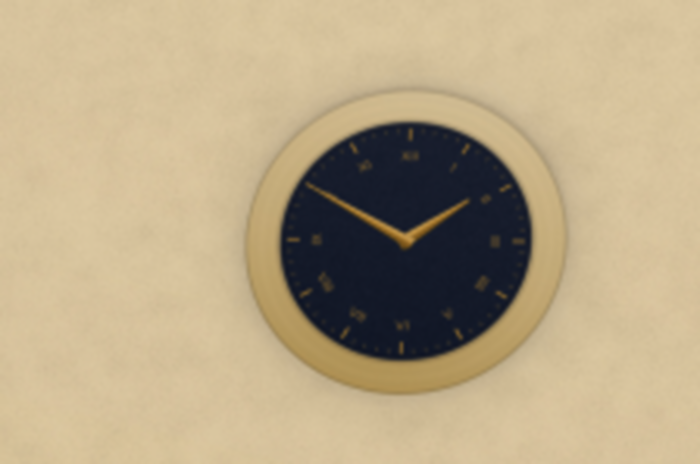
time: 1:50
